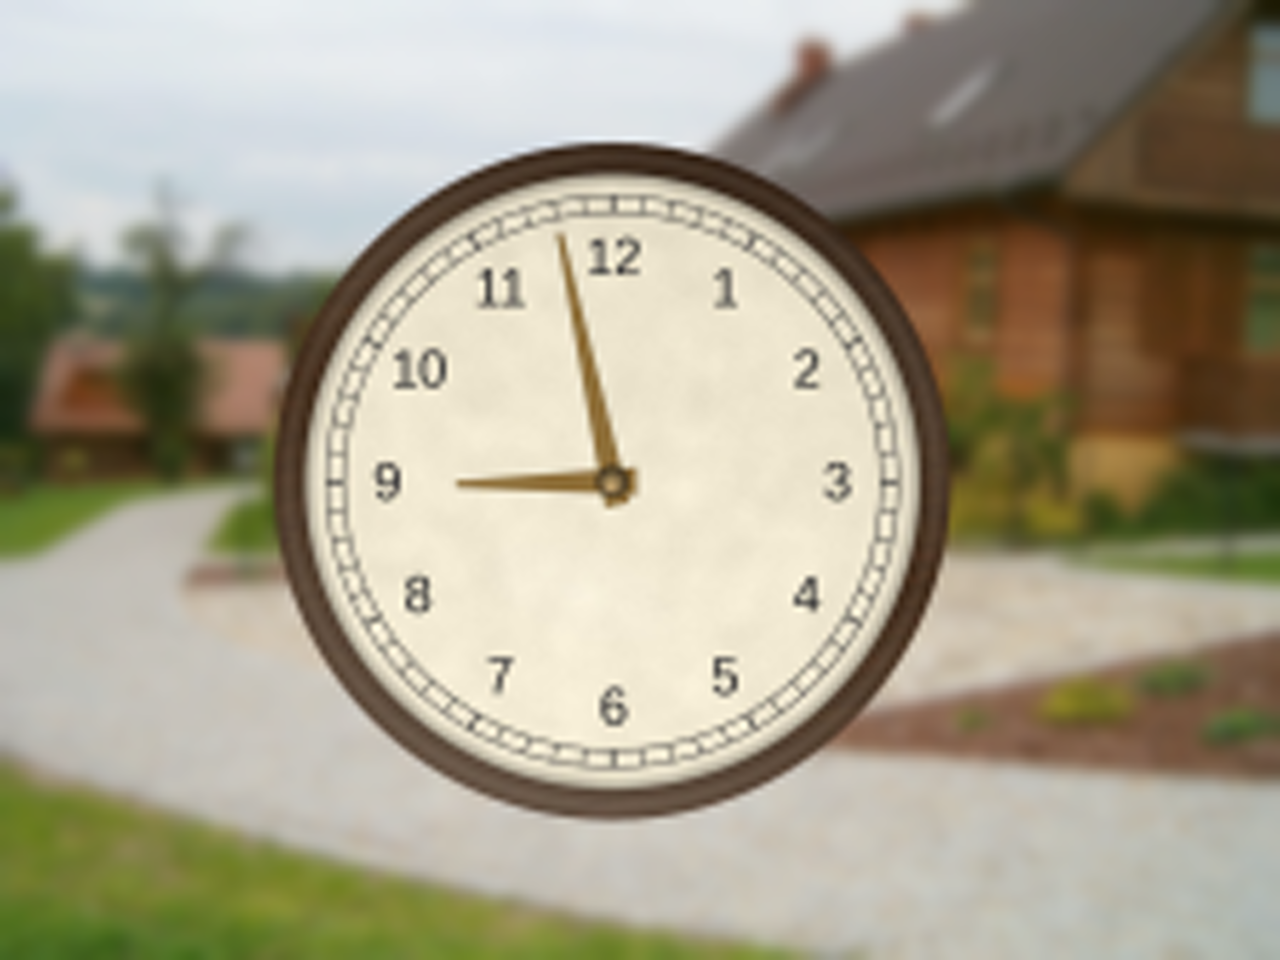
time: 8:58
